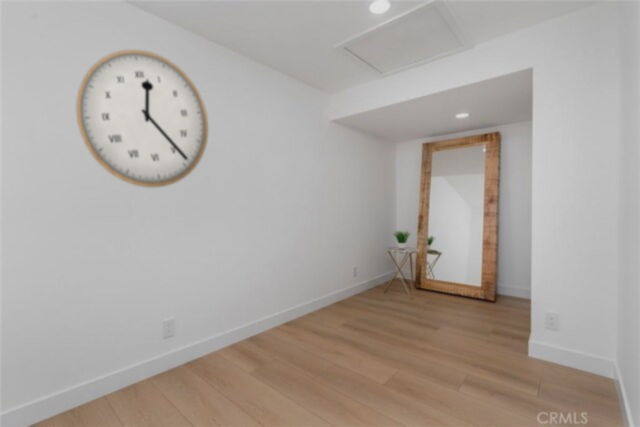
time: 12:24
